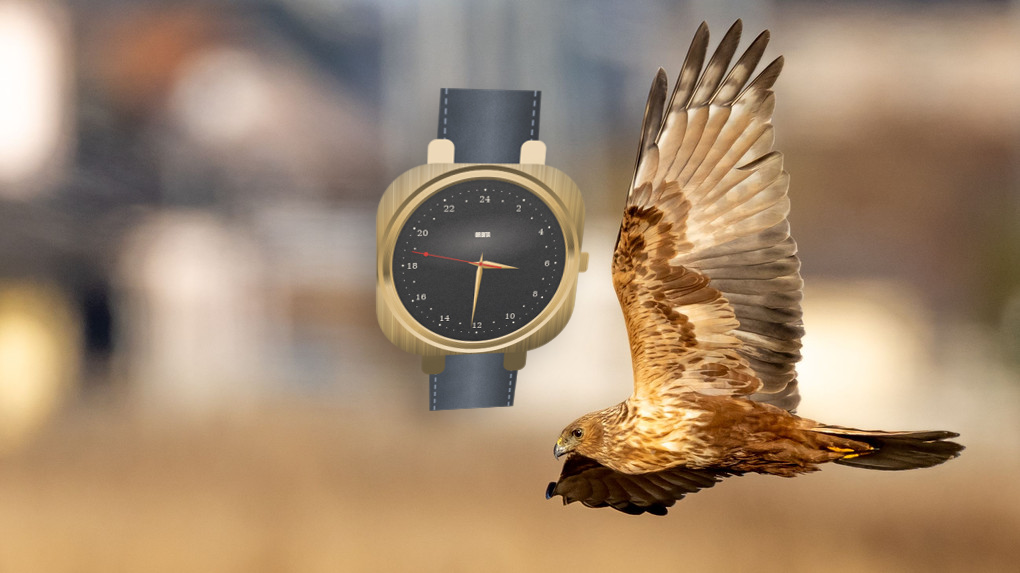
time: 6:30:47
